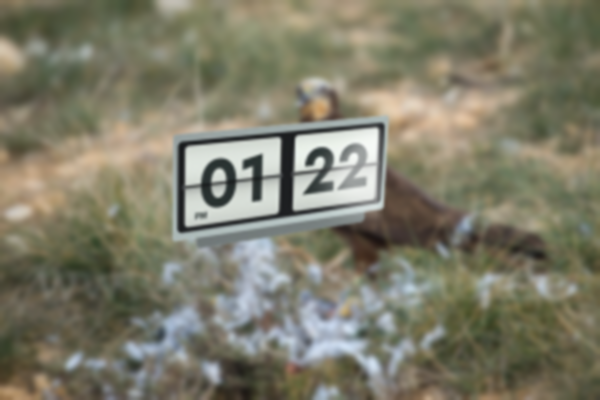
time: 1:22
